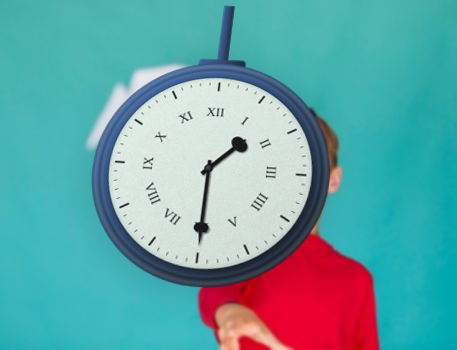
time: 1:30
